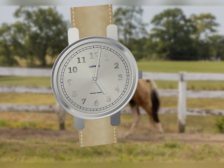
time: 5:02
